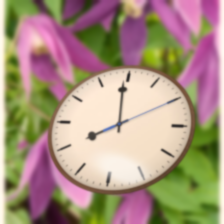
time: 7:59:10
